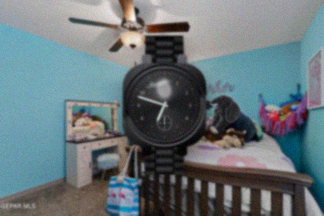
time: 6:48
